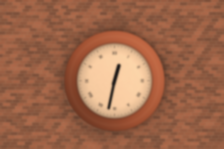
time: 12:32
